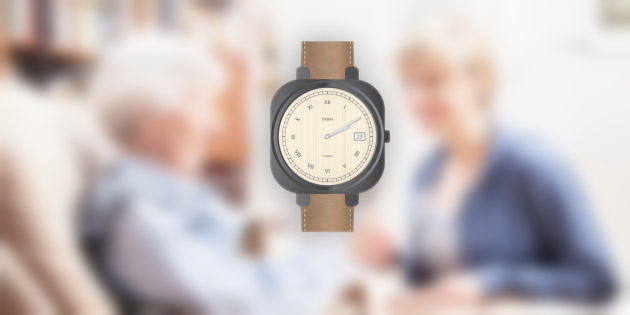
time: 2:10
